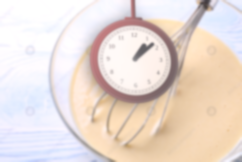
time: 1:08
